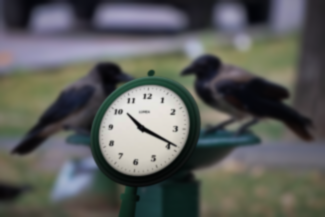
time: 10:19
